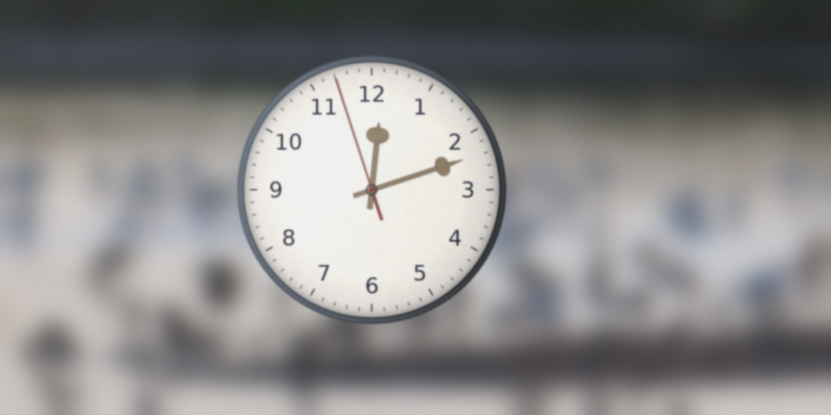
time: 12:11:57
